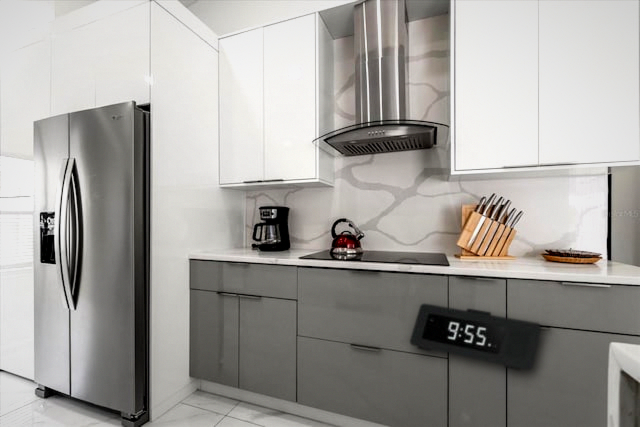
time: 9:55
